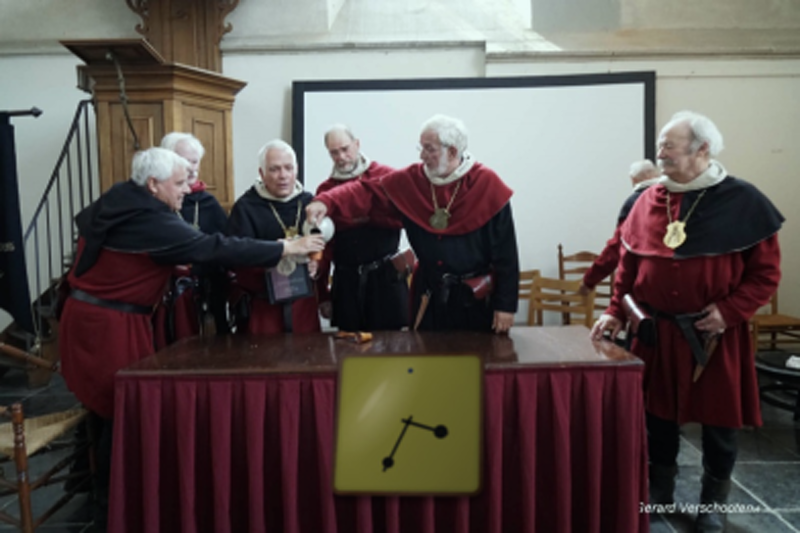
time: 3:34
